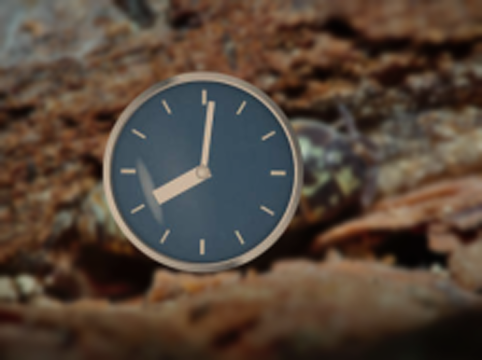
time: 8:01
